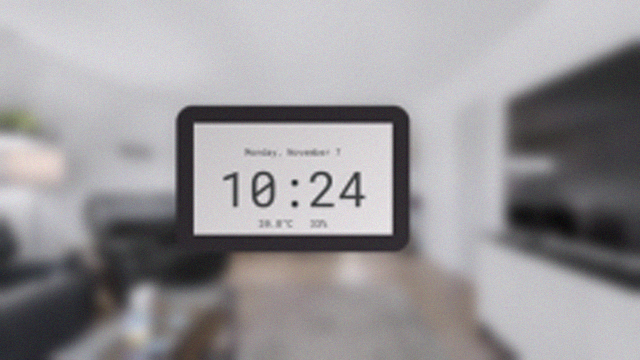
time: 10:24
